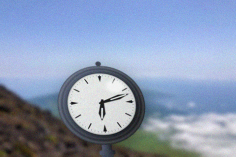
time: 6:12
